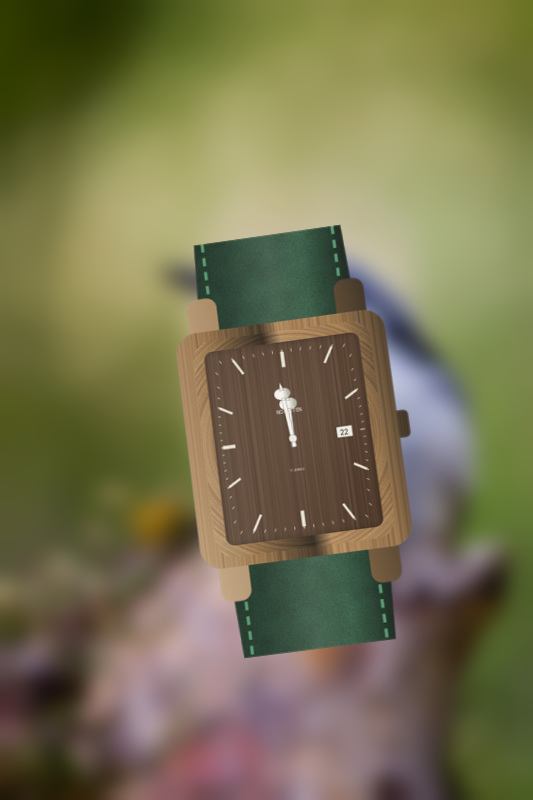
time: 11:59
